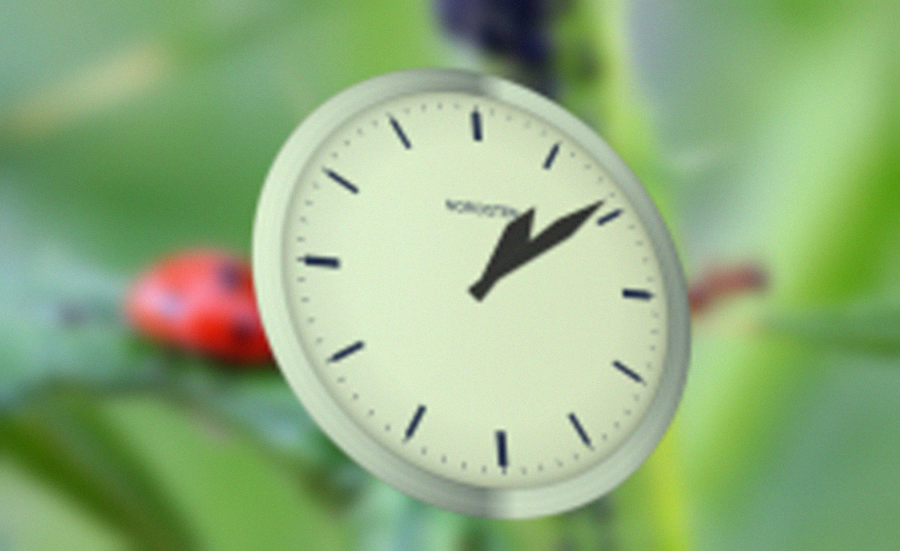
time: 1:09
